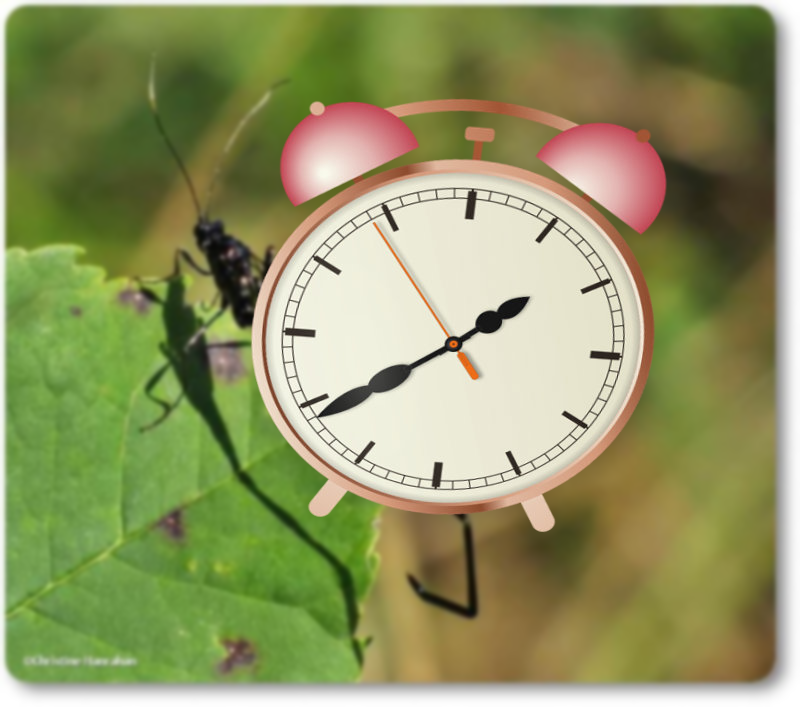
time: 1:38:54
